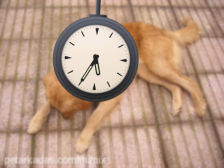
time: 5:35
